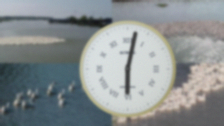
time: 6:02
